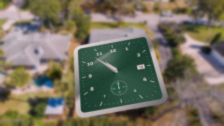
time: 10:53
